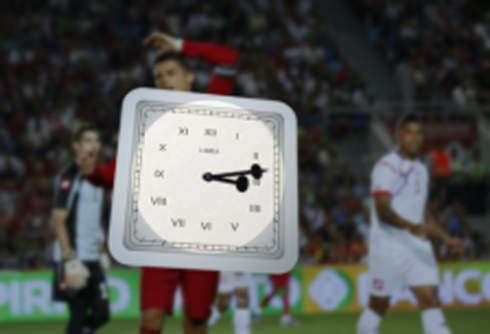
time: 3:13
